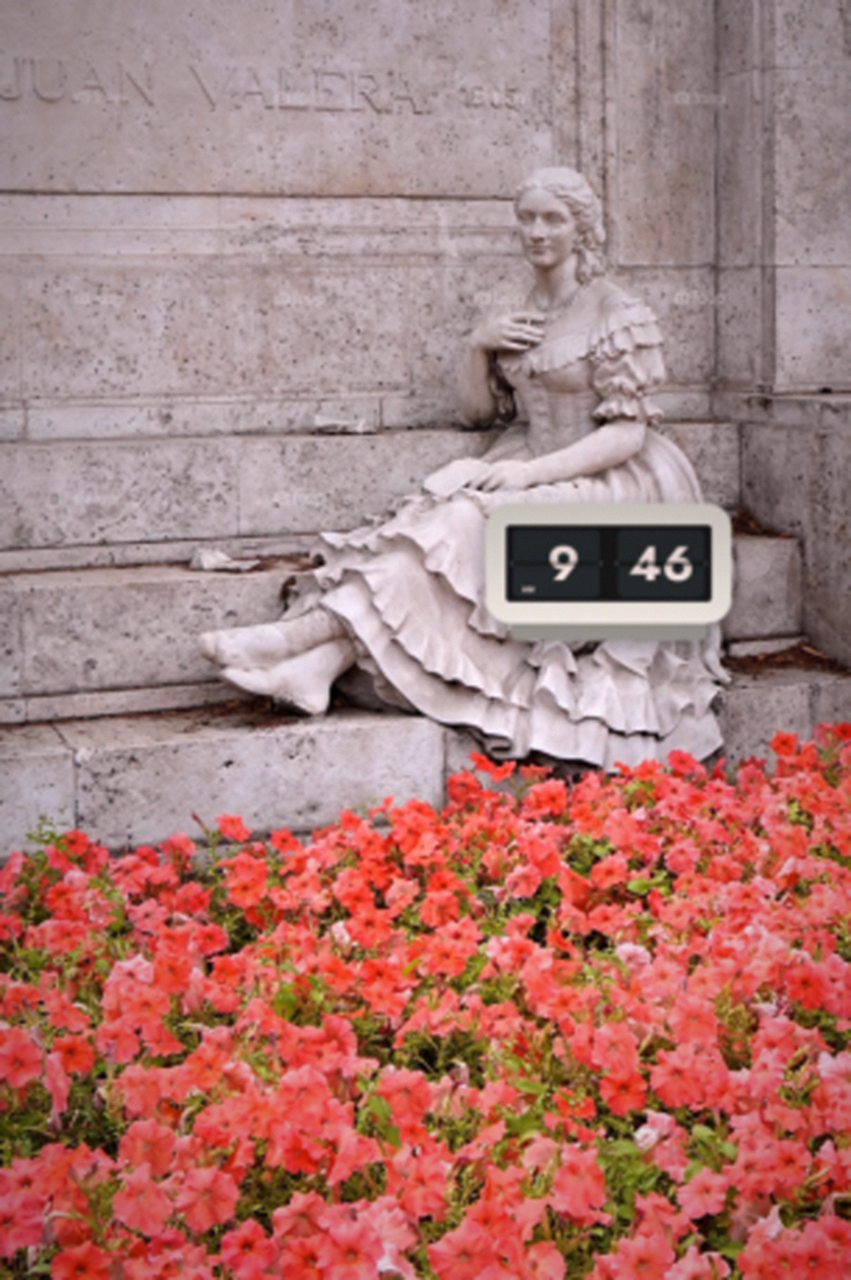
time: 9:46
